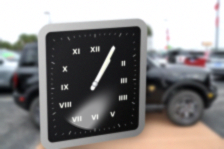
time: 1:05
